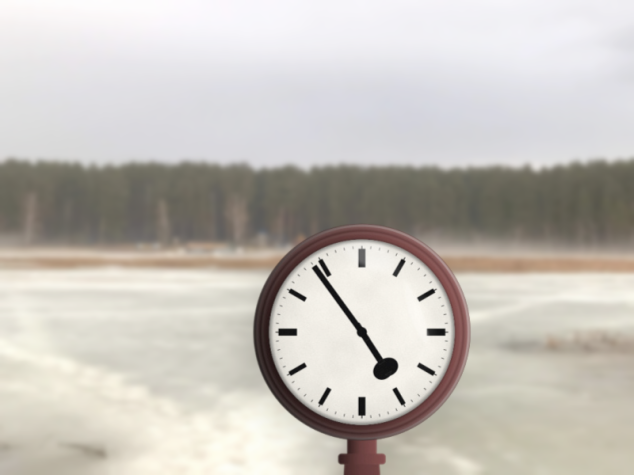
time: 4:54
